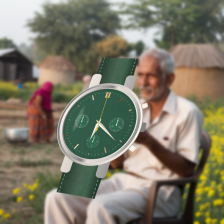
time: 6:21
